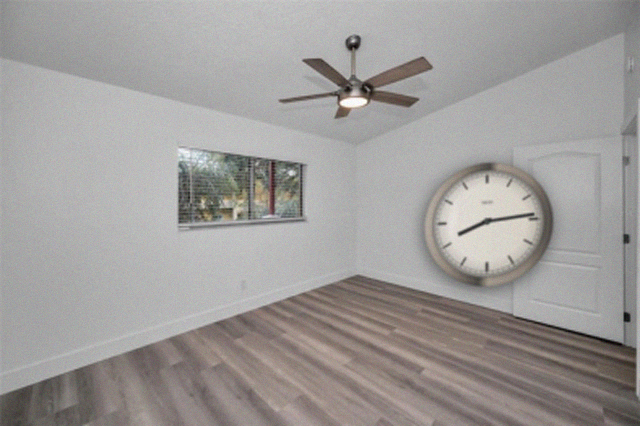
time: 8:14
